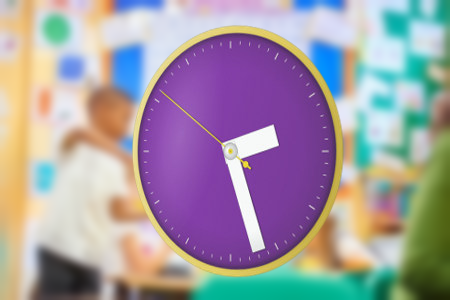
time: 2:26:51
